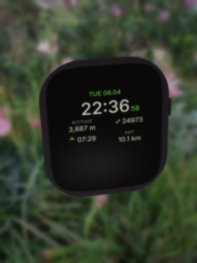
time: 22:36
